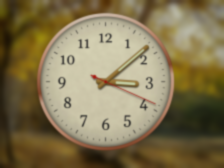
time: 3:08:19
